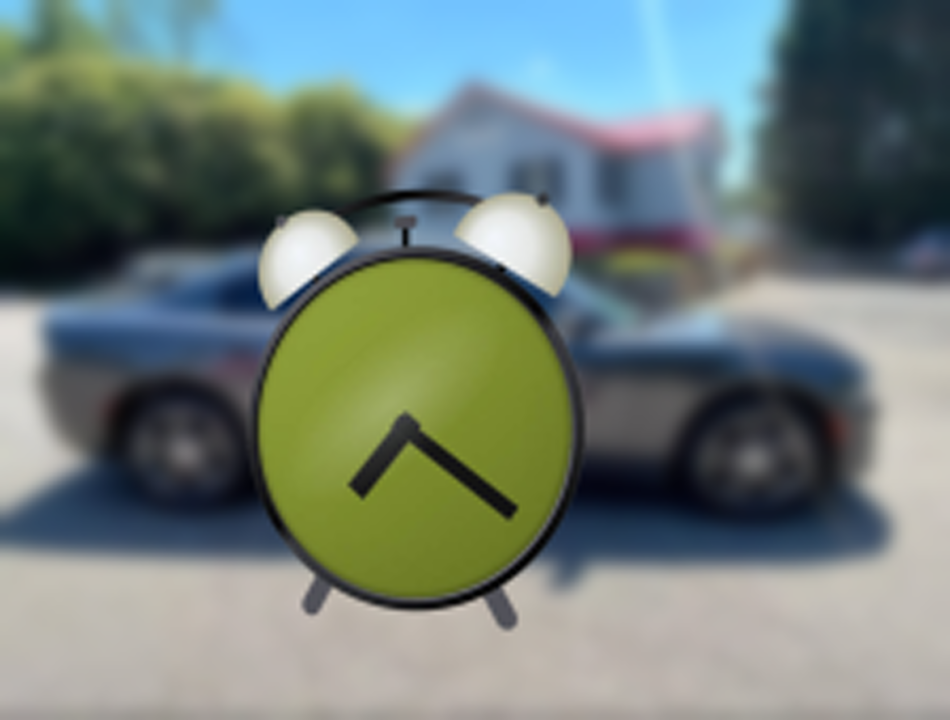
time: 7:21
